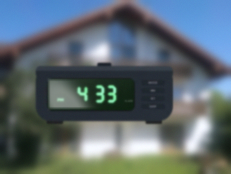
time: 4:33
